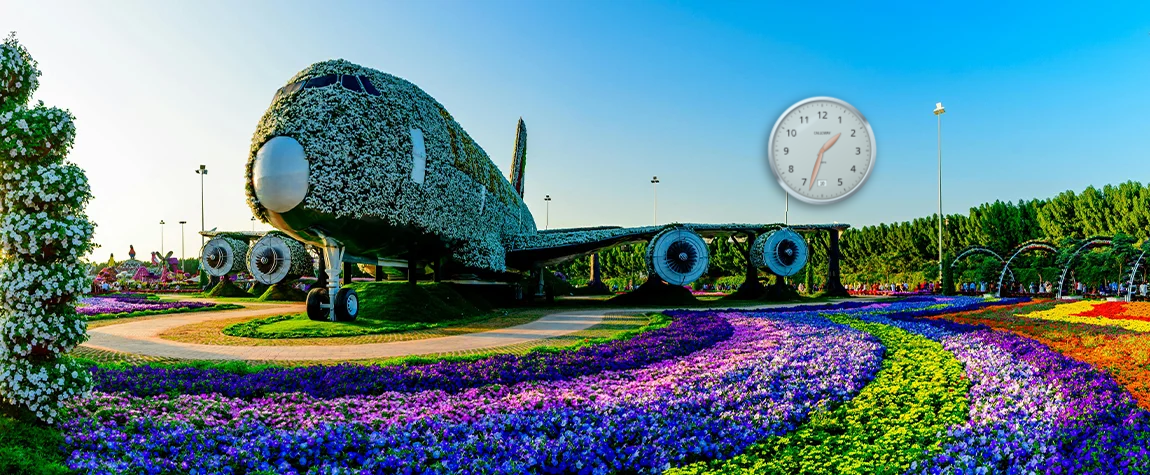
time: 1:33
